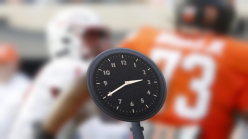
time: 2:40
